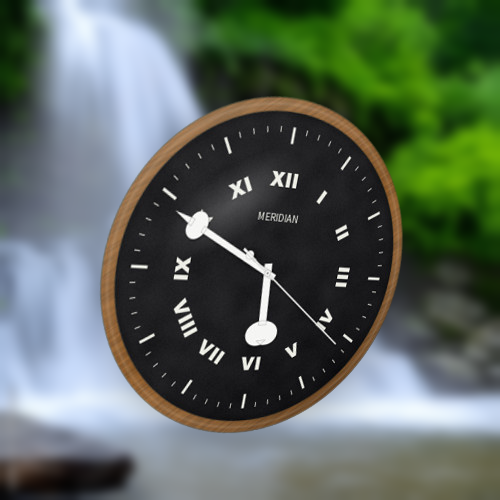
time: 5:49:21
